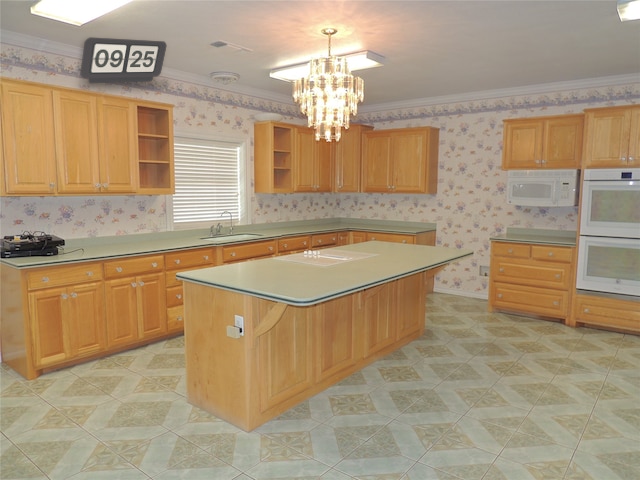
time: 9:25
